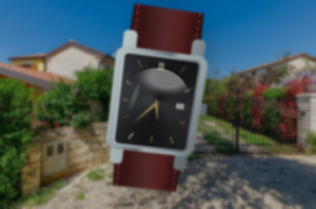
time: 5:37
